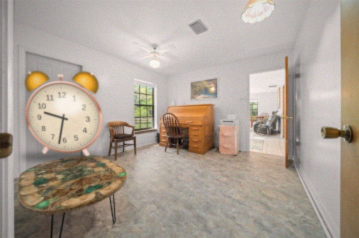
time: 9:32
